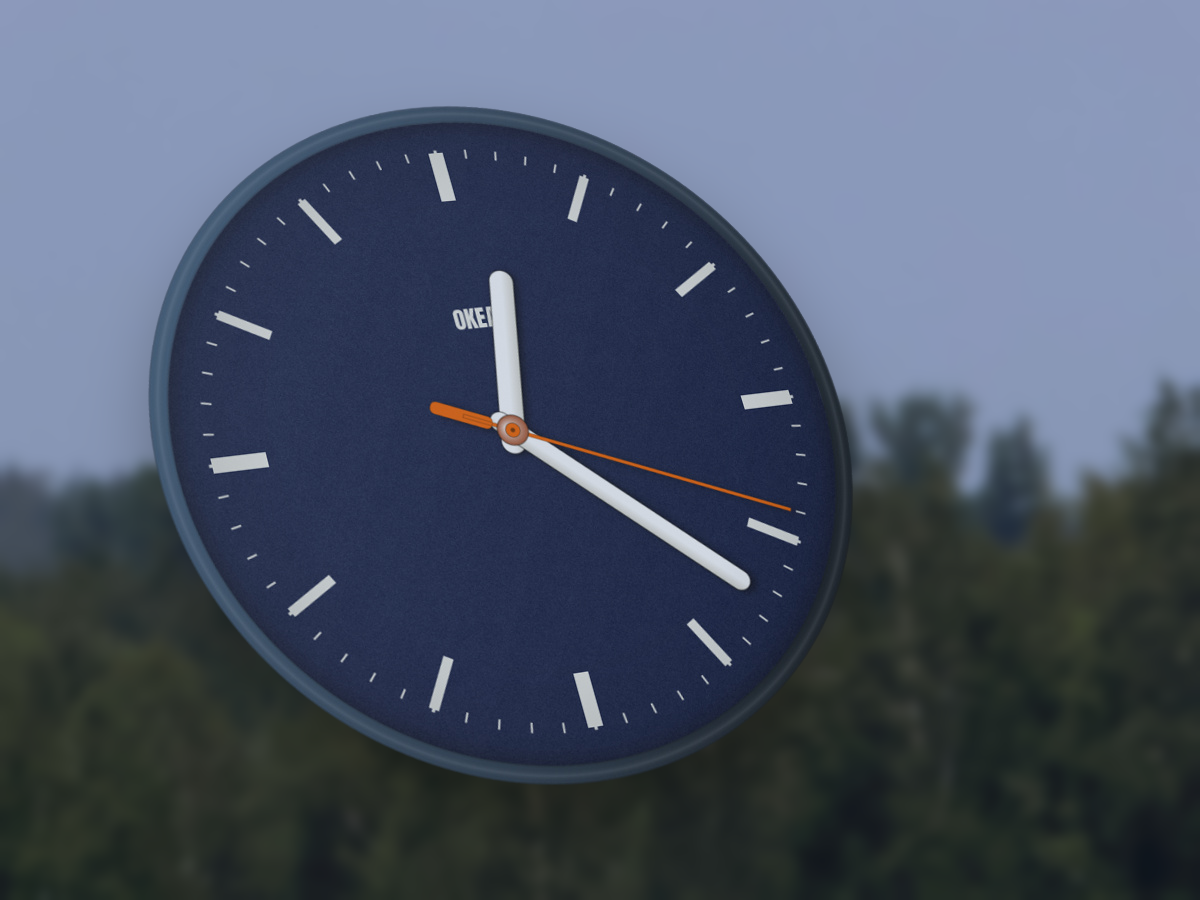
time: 12:22:19
